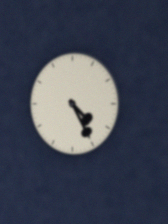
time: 4:25
